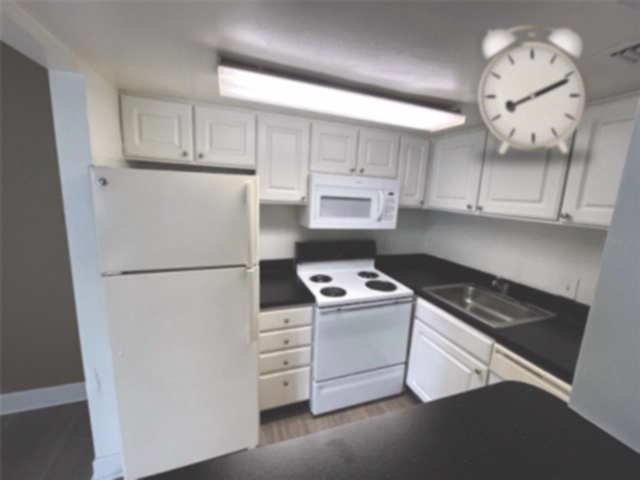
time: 8:11
